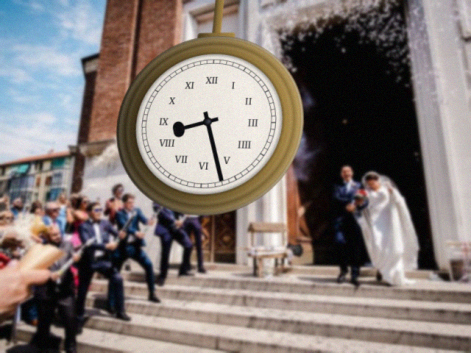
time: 8:27
